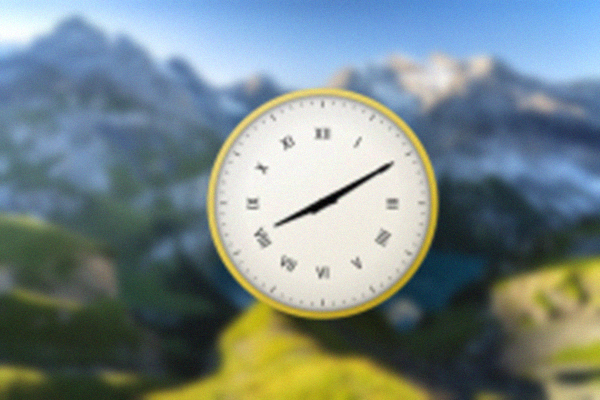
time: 8:10
